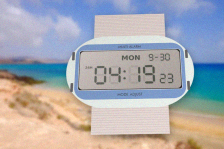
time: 4:19:23
